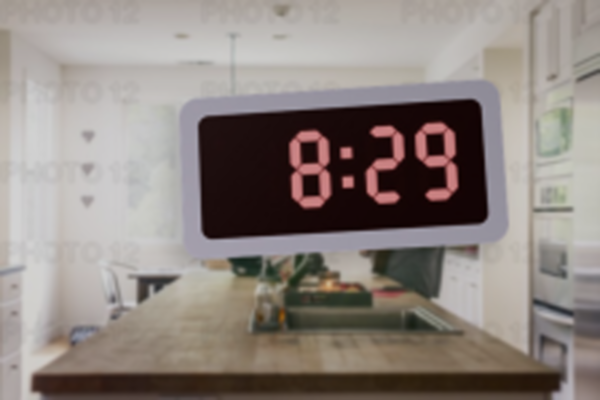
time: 8:29
